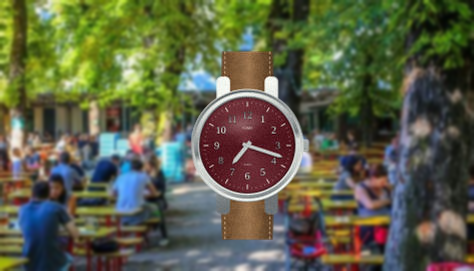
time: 7:18
